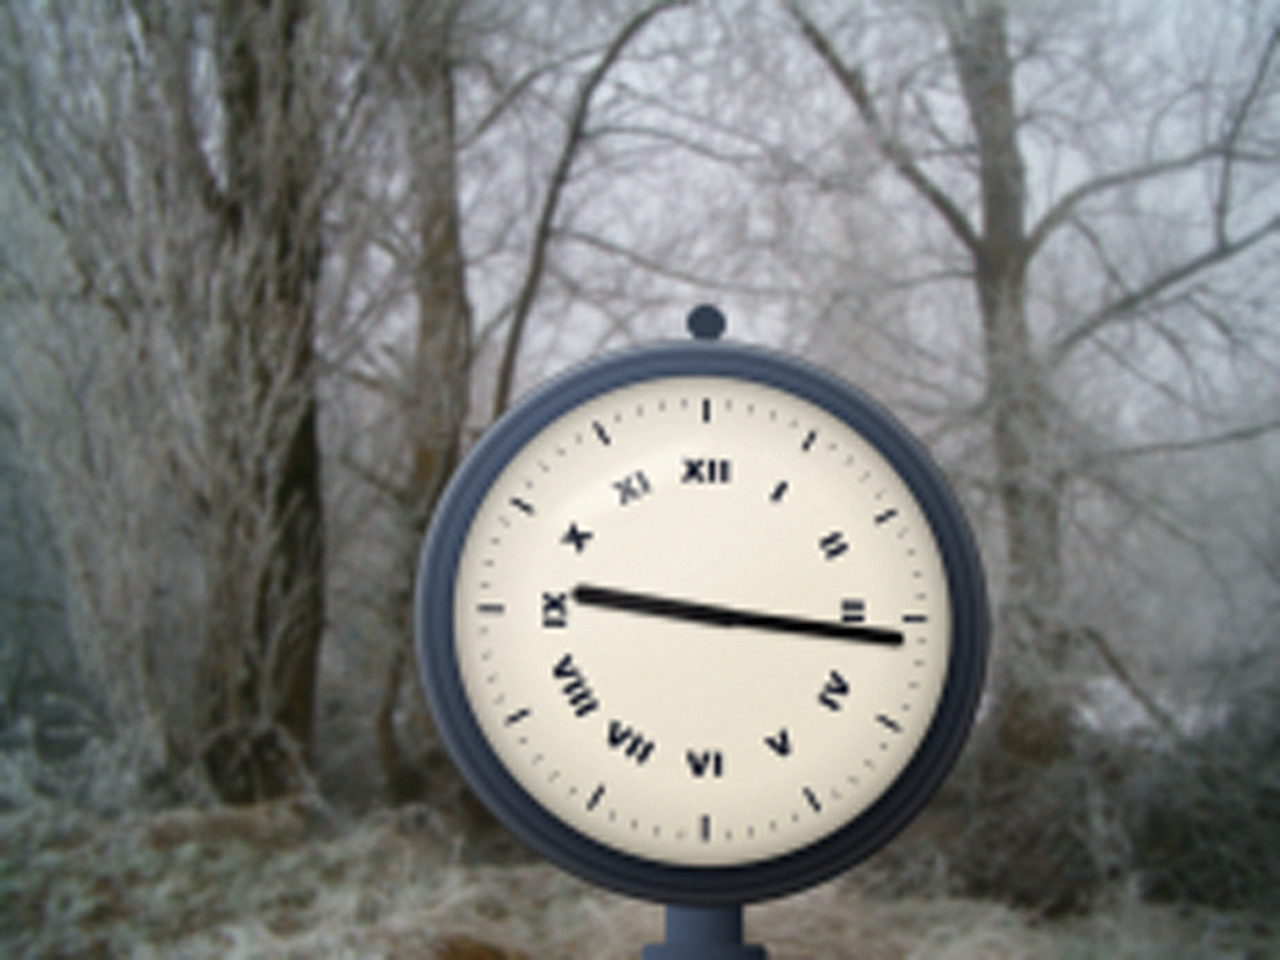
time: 9:16
